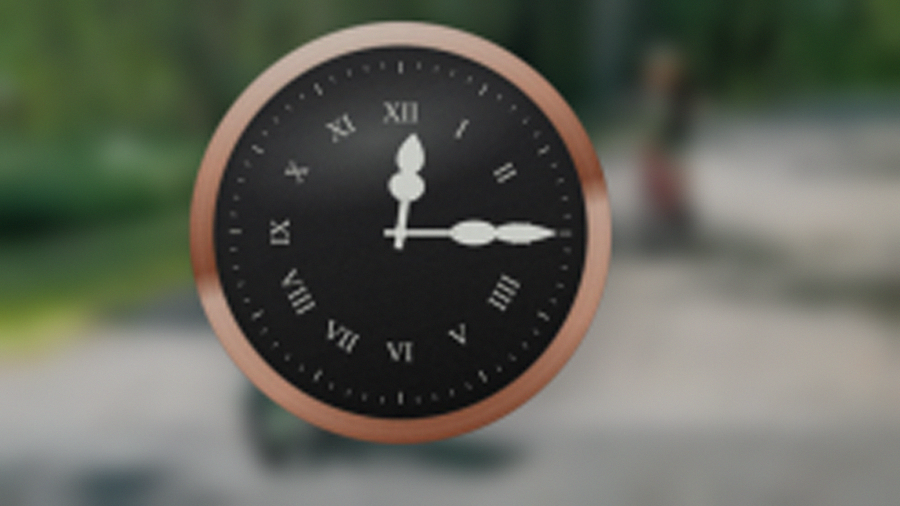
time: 12:15
